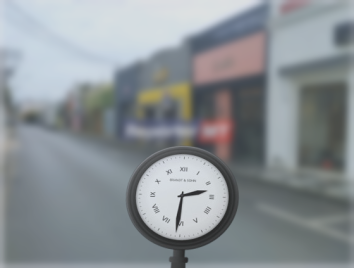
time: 2:31
